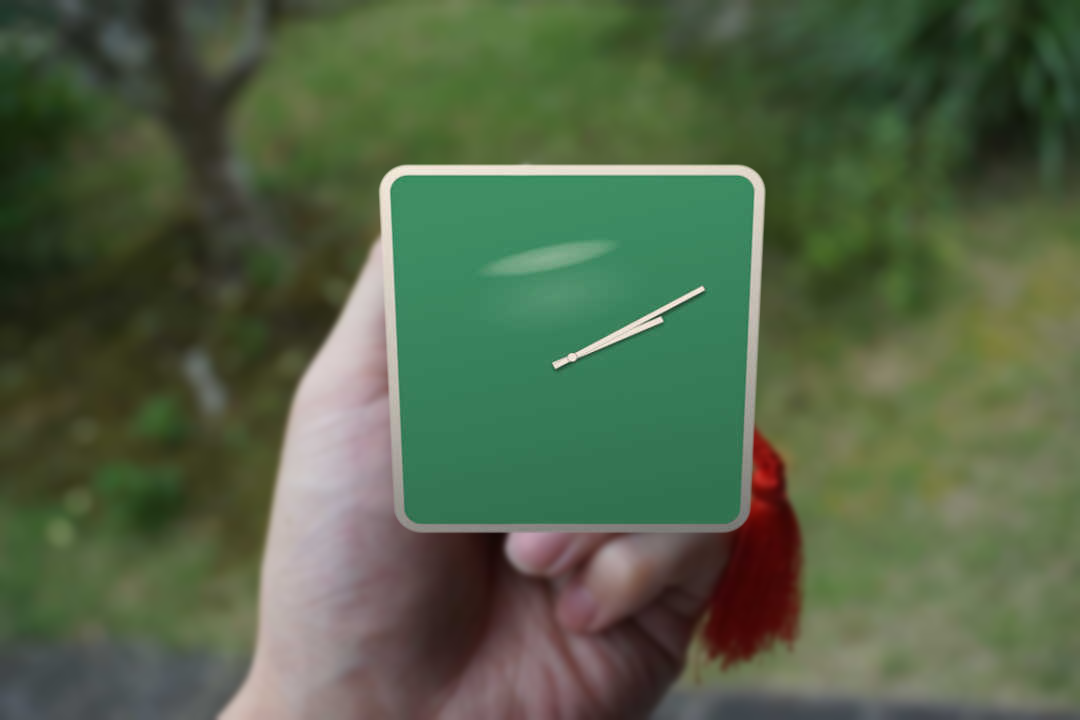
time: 2:10
